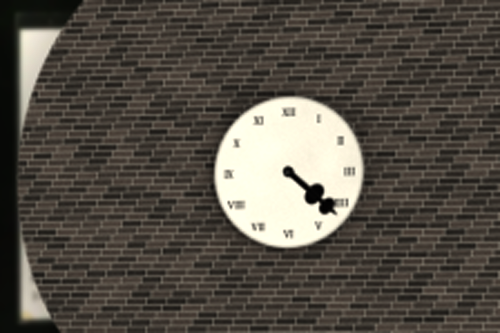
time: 4:22
